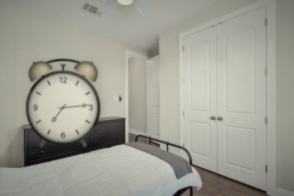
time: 7:14
